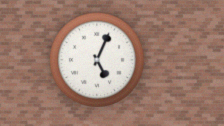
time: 5:04
